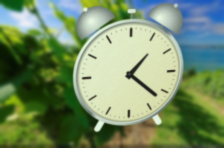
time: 1:22
